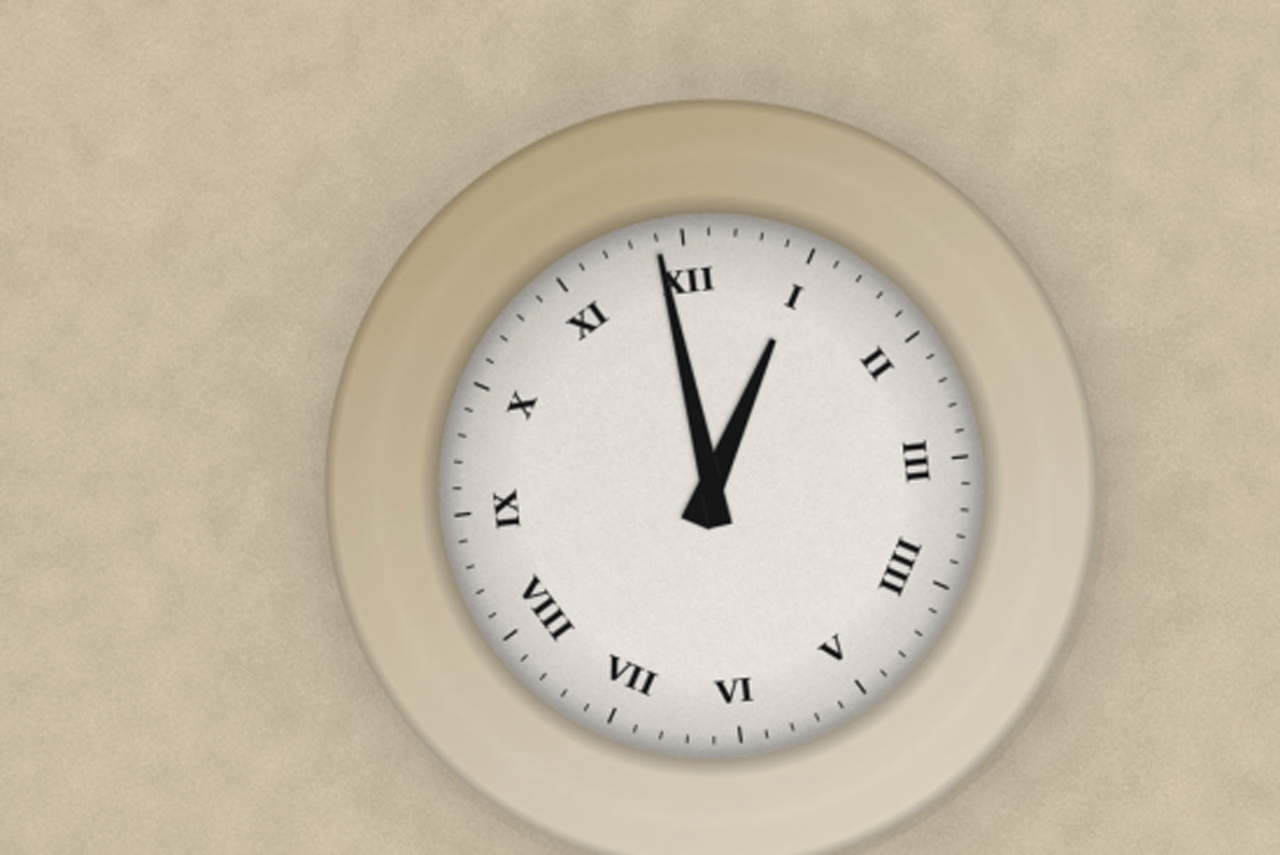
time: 12:59
